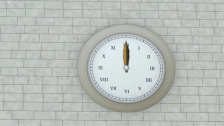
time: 12:00
